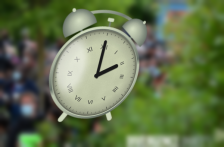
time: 2:00
